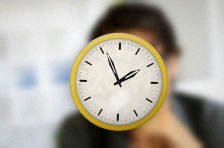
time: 1:56
